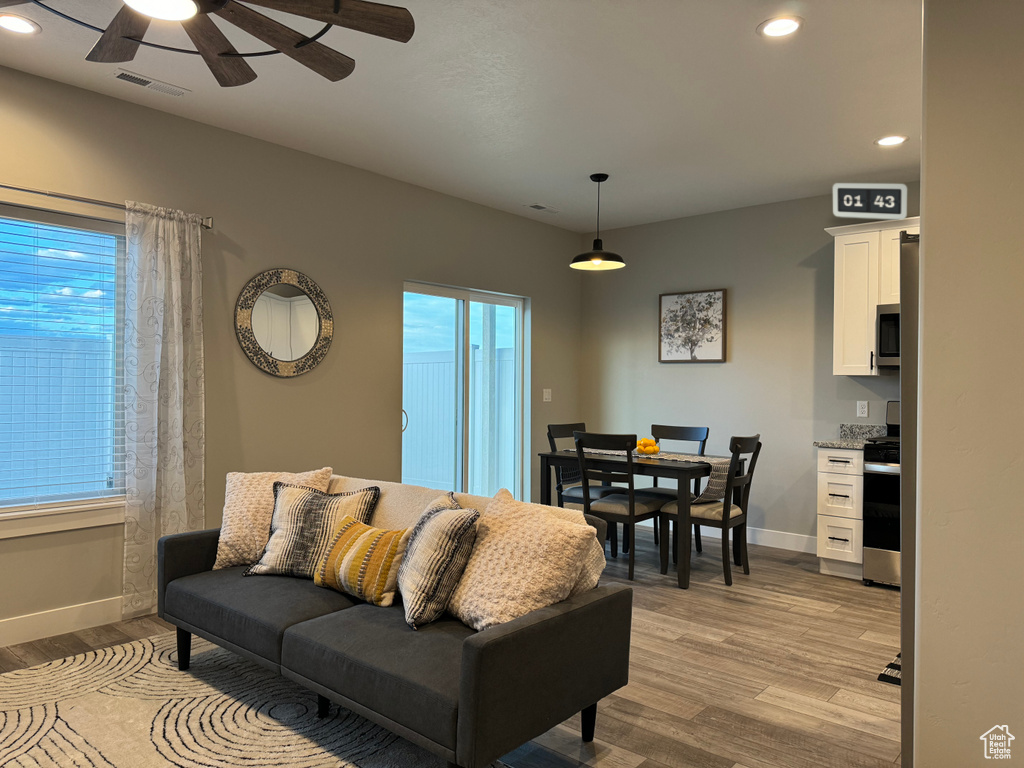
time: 1:43
